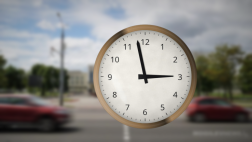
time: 2:58
